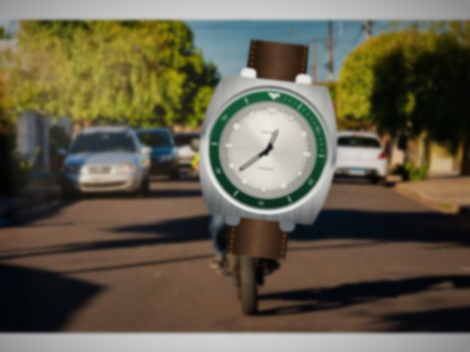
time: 12:38
